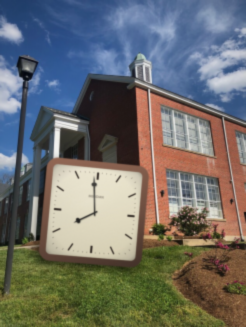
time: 7:59
